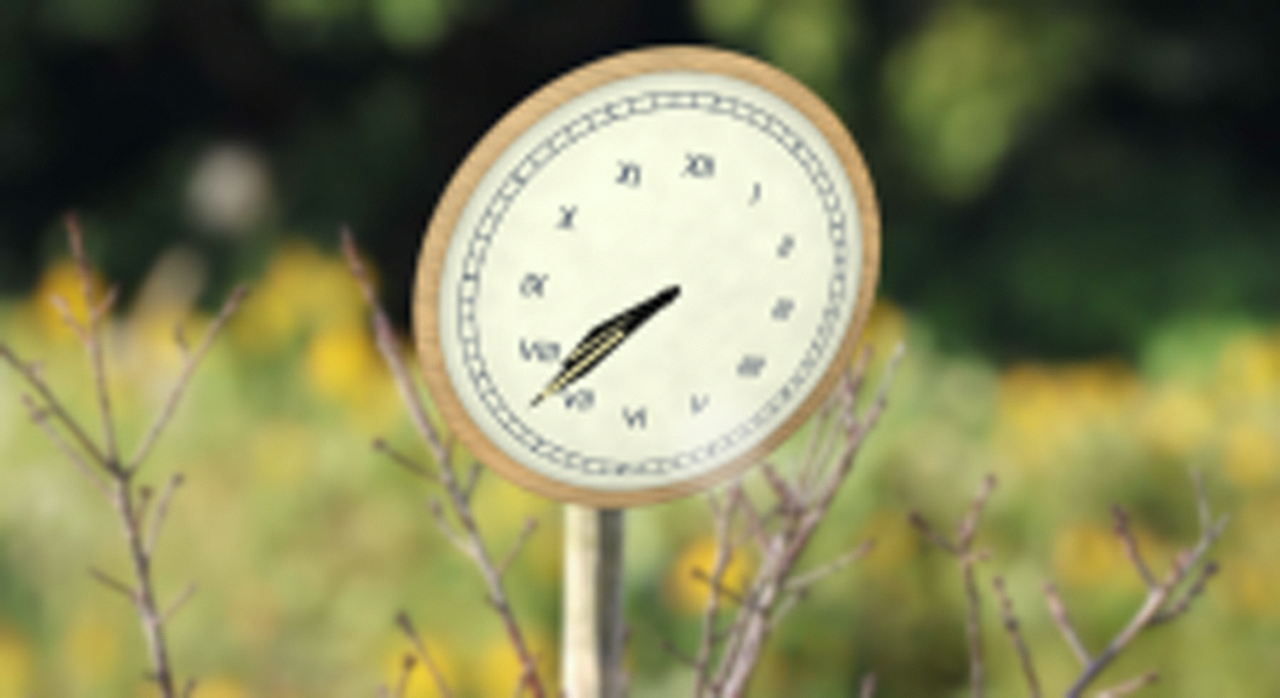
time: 7:37
